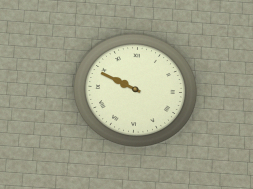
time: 9:49
